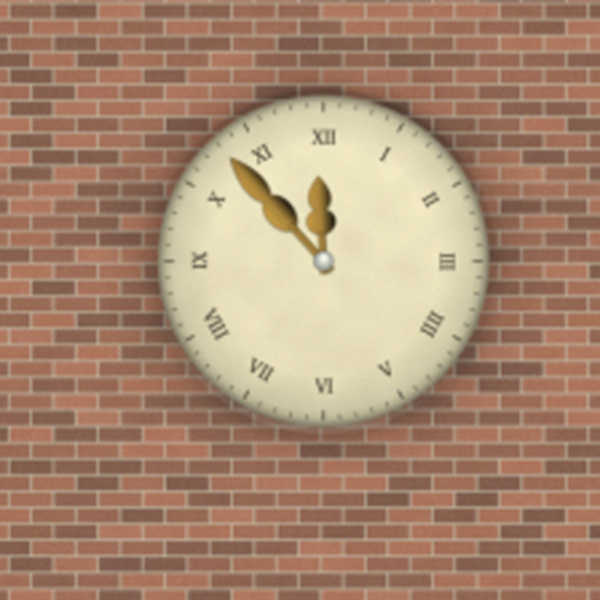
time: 11:53
